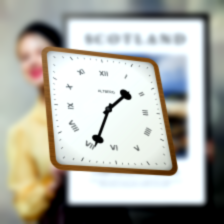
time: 1:34
